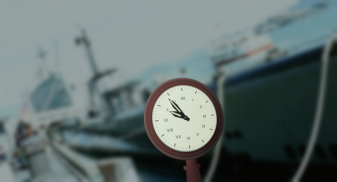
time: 9:54
